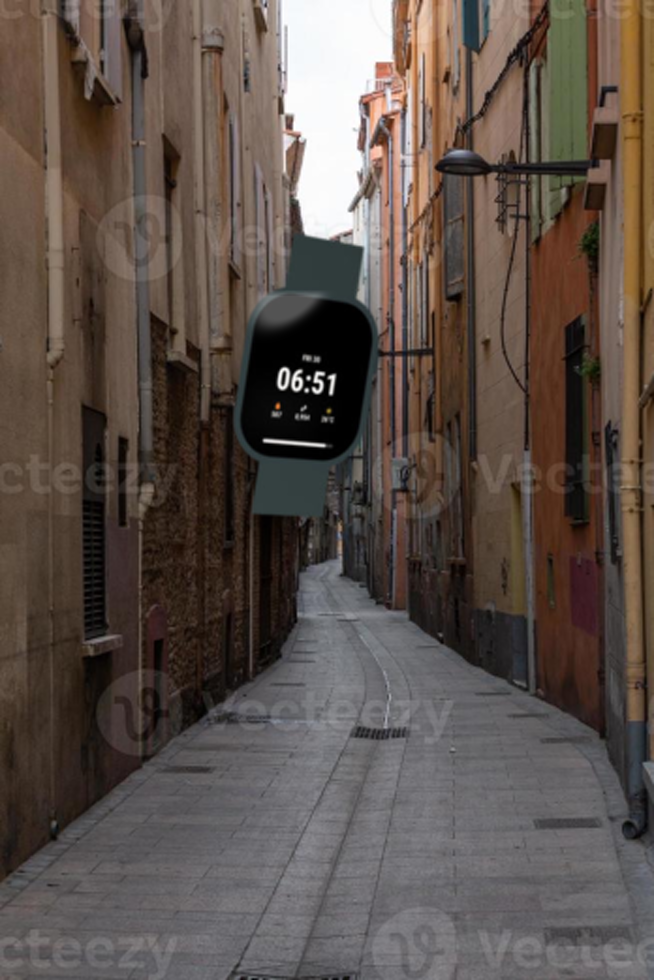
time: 6:51
